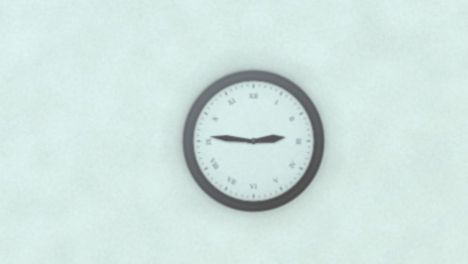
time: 2:46
